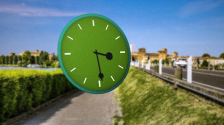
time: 3:29
